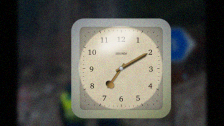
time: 7:10
